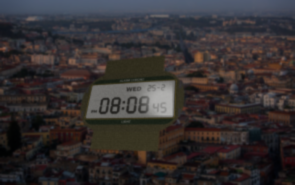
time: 8:08:45
